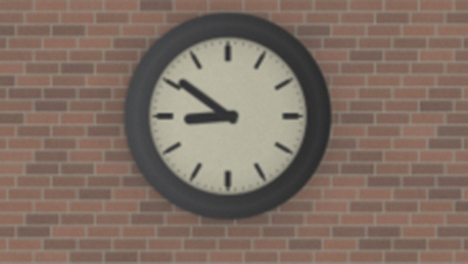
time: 8:51
